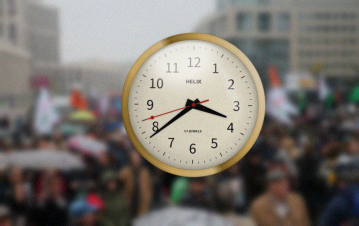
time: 3:38:42
